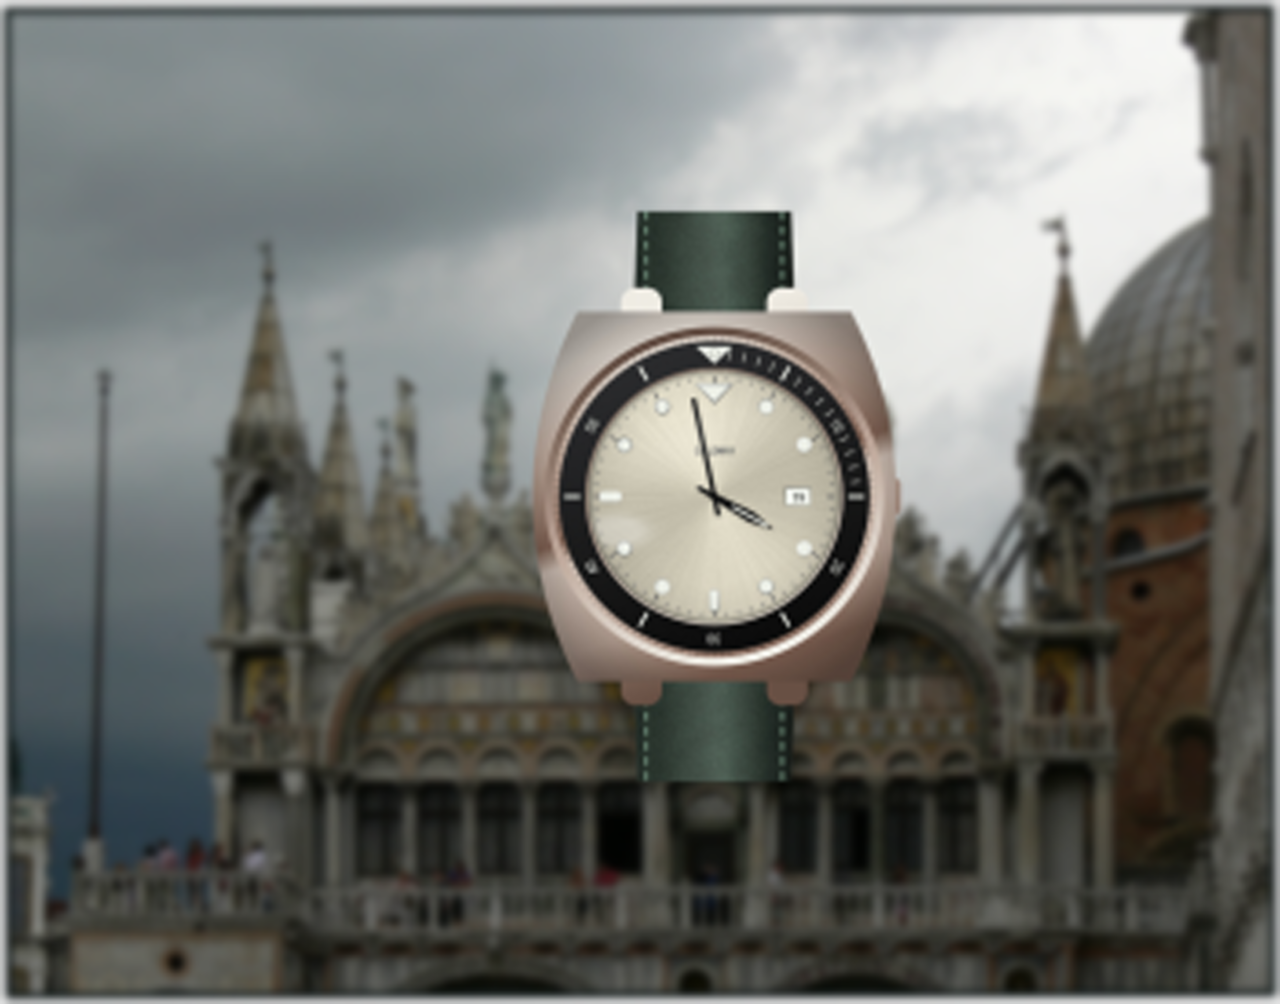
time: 3:58
